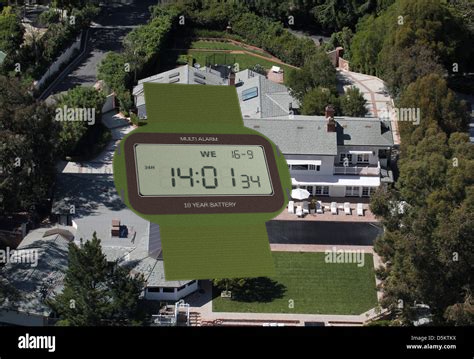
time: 14:01:34
